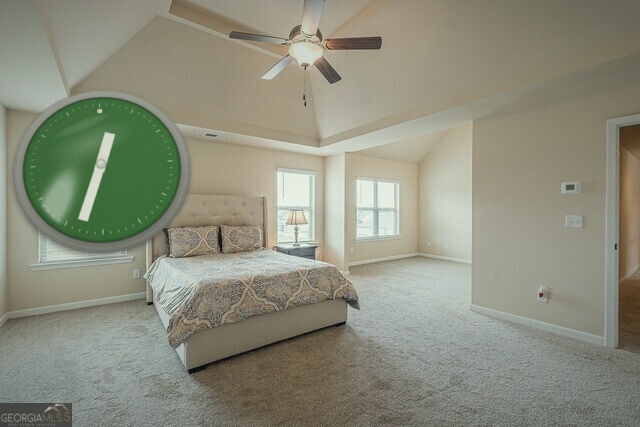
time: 12:33
